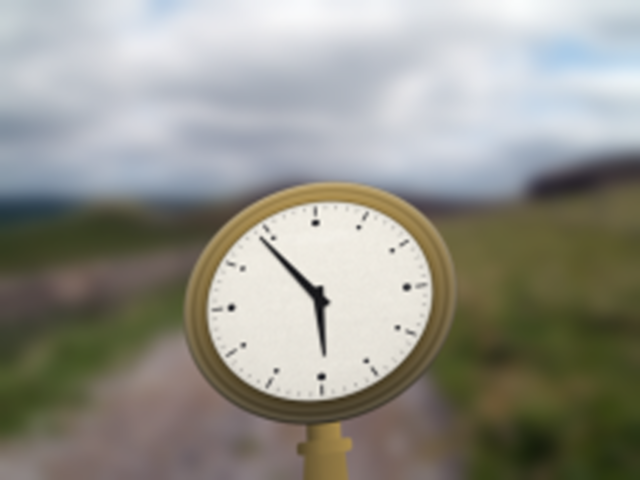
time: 5:54
